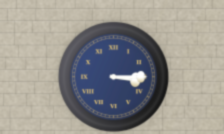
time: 3:15
